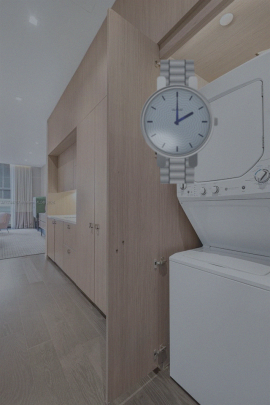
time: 2:00
